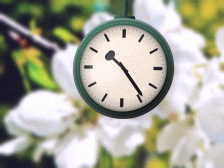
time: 10:24
